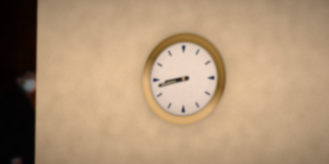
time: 8:43
